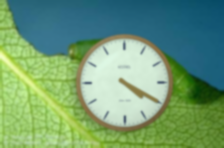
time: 4:20
